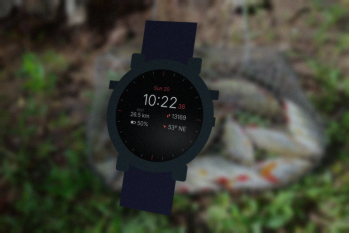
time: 10:22
